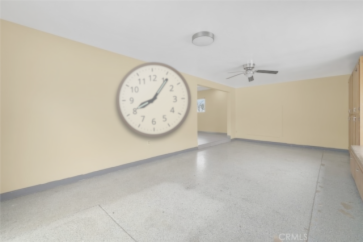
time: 8:06
